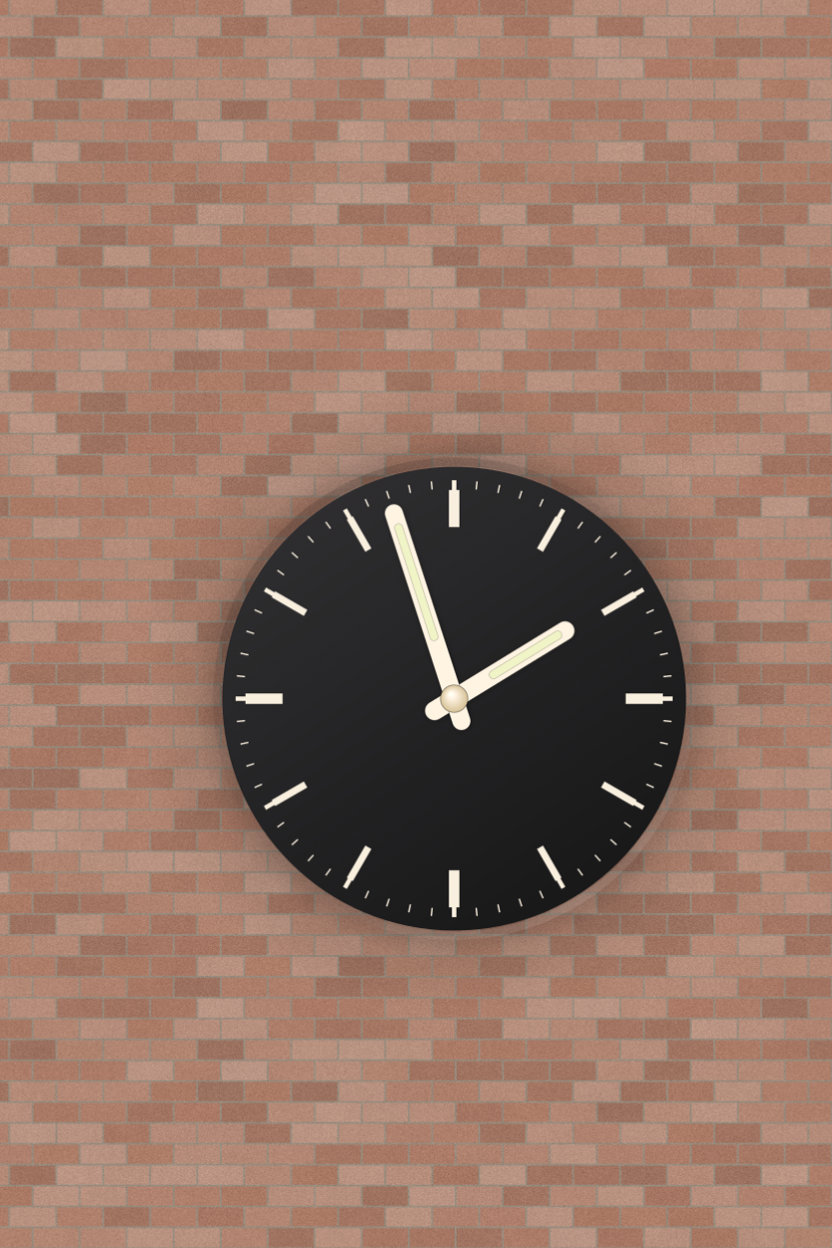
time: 1:57
